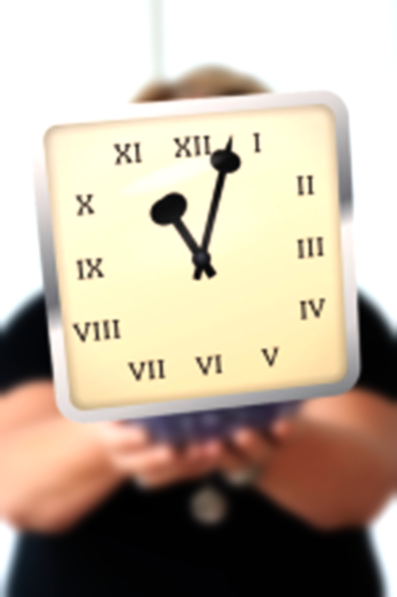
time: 11:03
